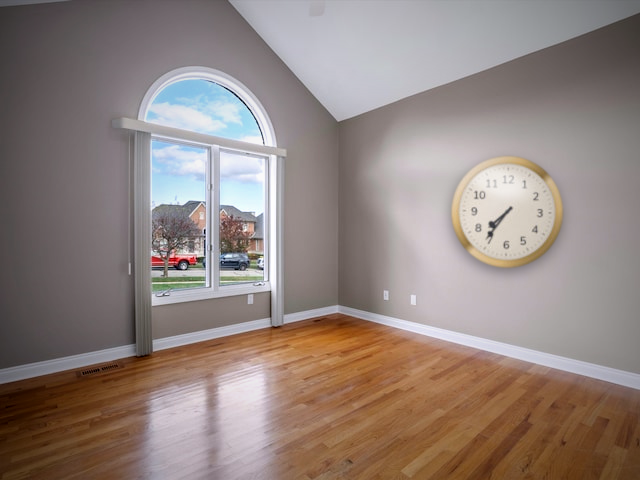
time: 7:36
